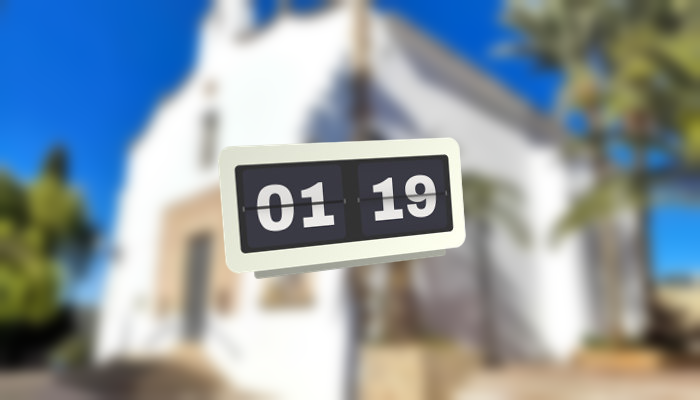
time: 1:19
